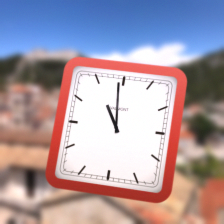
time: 10:59
